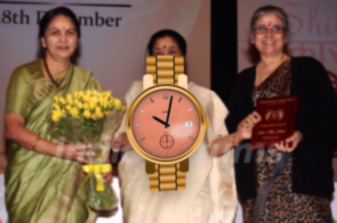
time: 10:02
